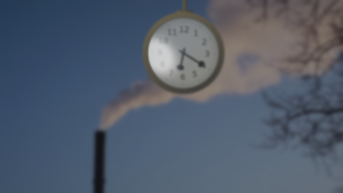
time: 6:20
